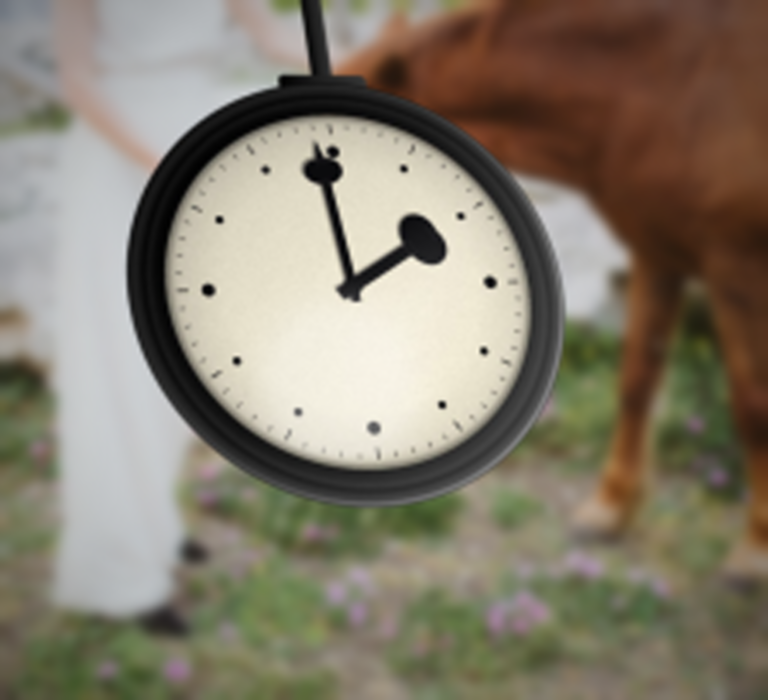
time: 1:59
